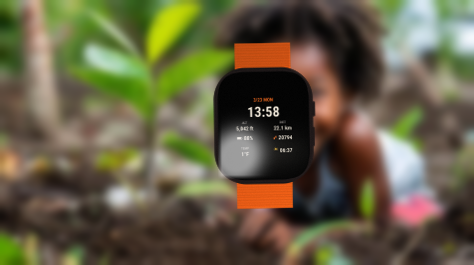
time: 13:58
